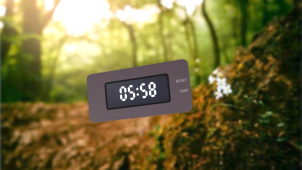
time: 5:58
